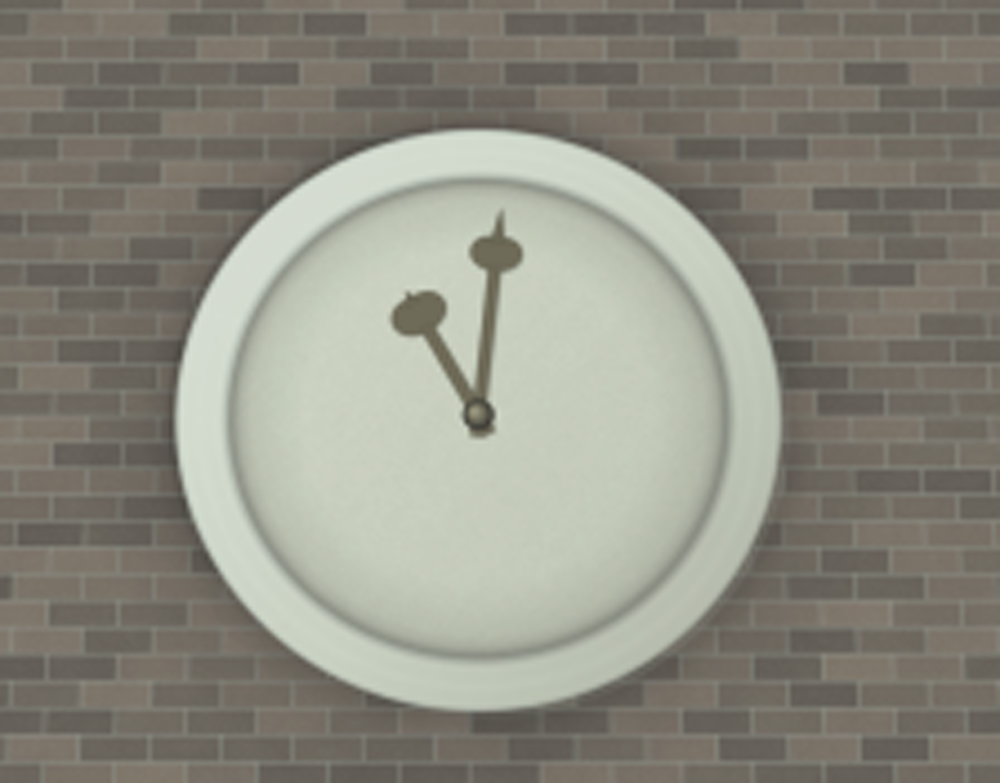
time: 11:01
